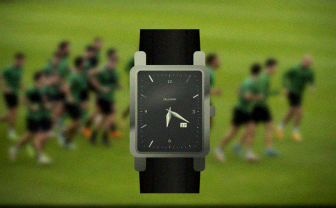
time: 6:20
